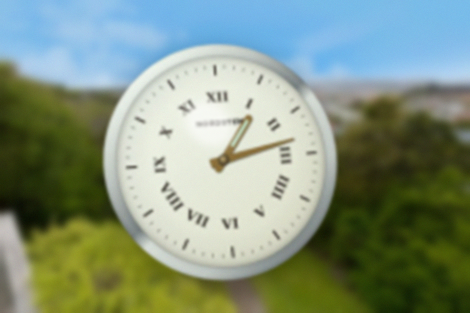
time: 1:13
